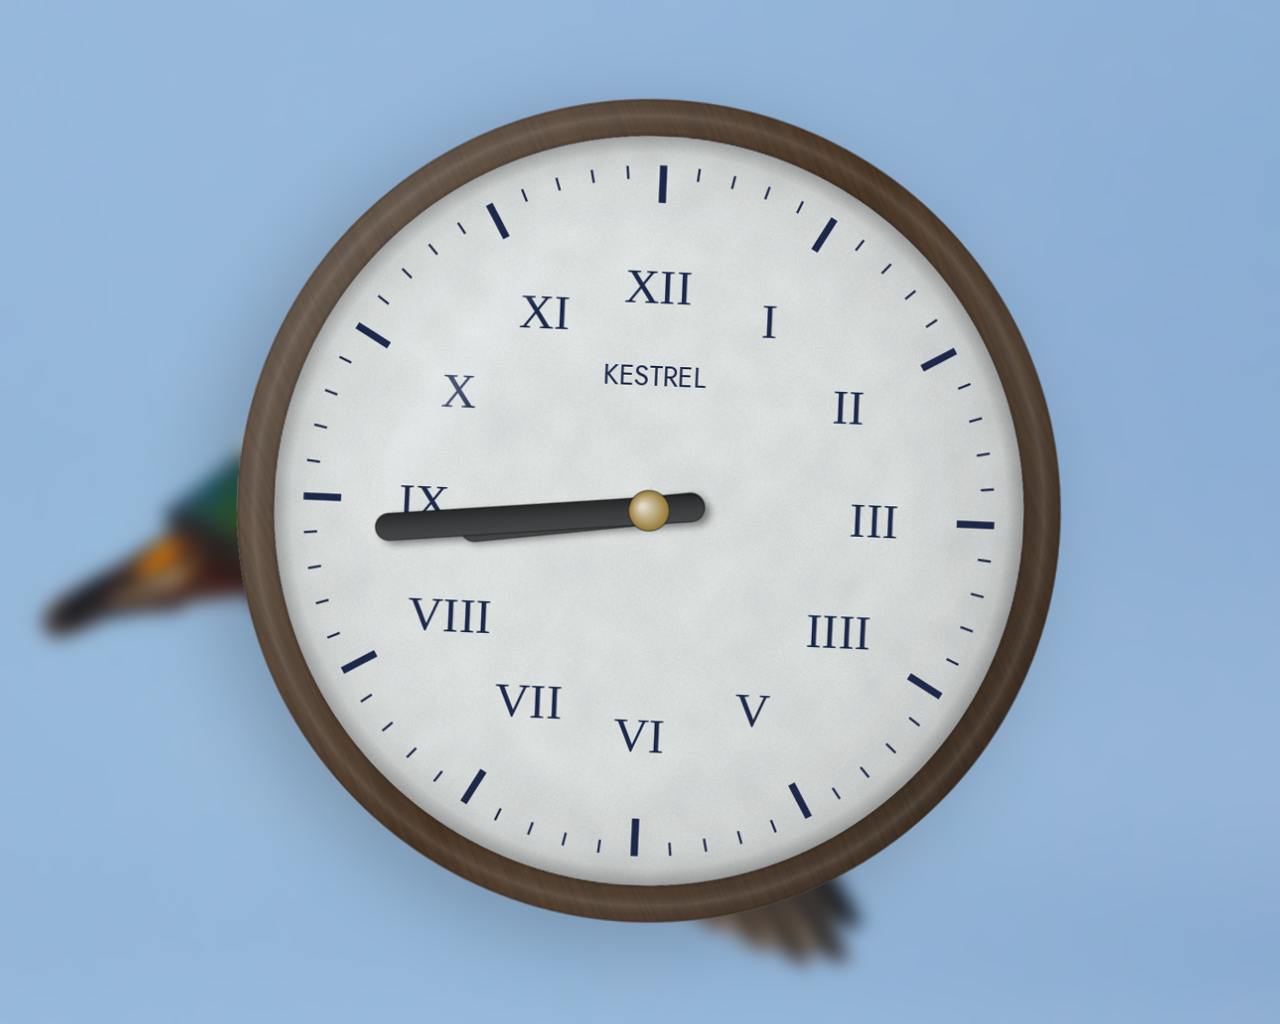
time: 8:44
